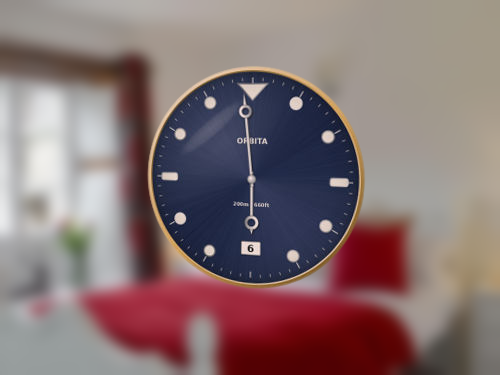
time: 5:59
